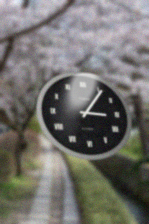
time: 3:06
